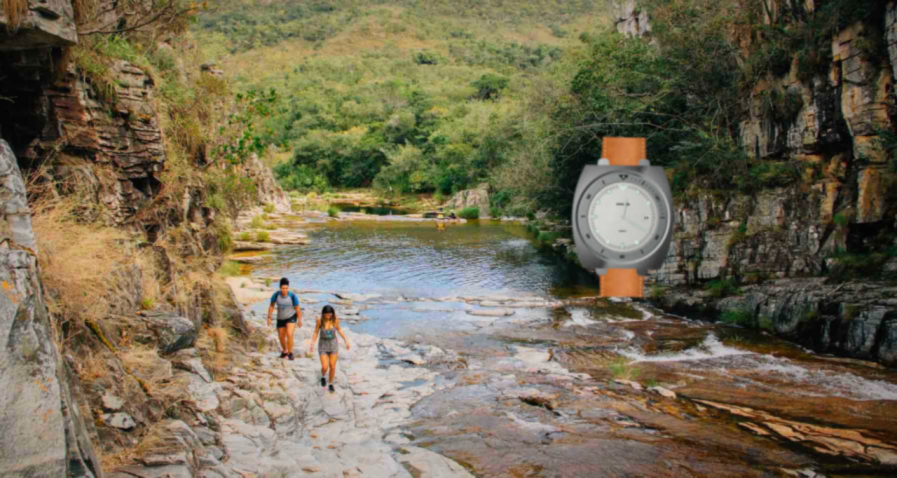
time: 12:20
